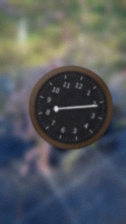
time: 8:11
